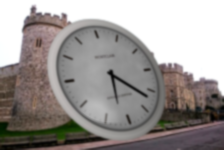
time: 6:22
